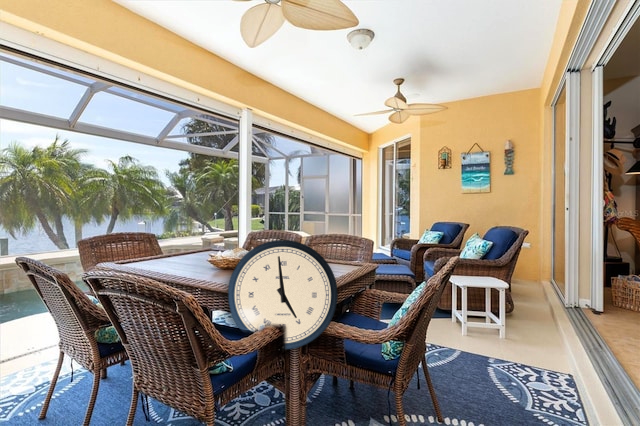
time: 4:59
